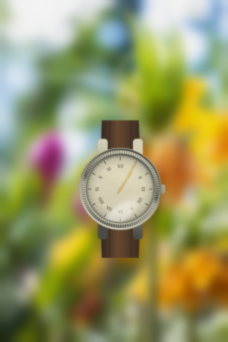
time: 1:05
